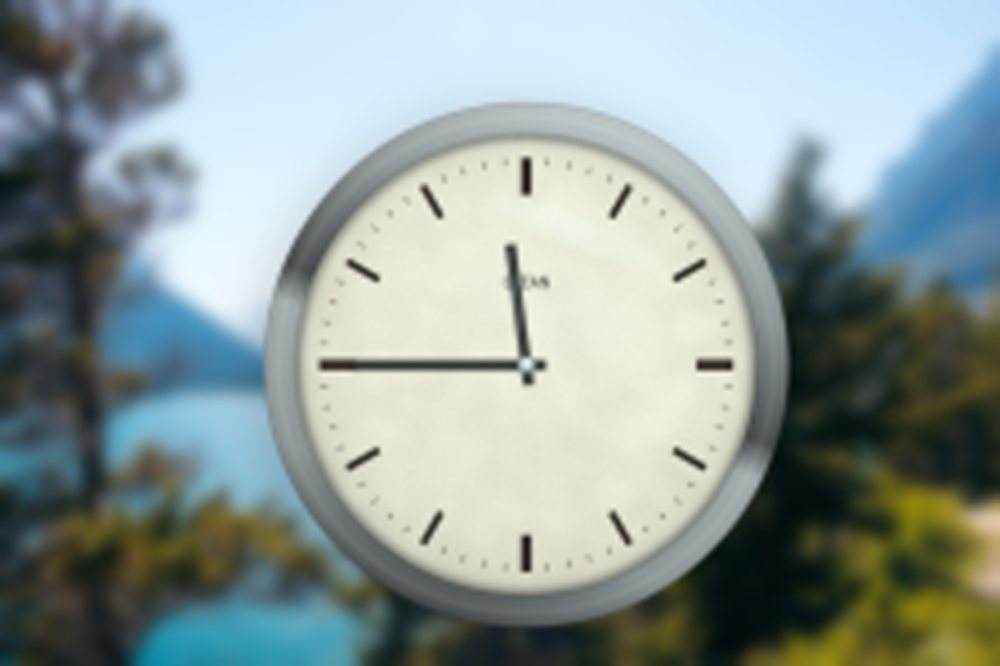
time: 11:45
